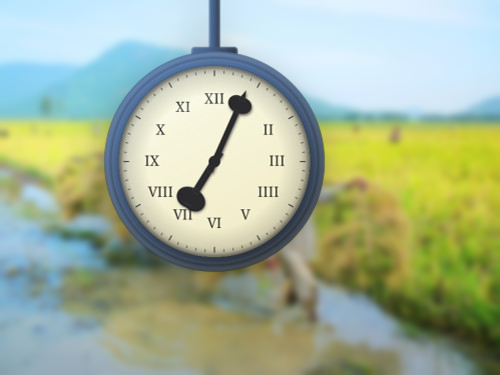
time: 7:04
